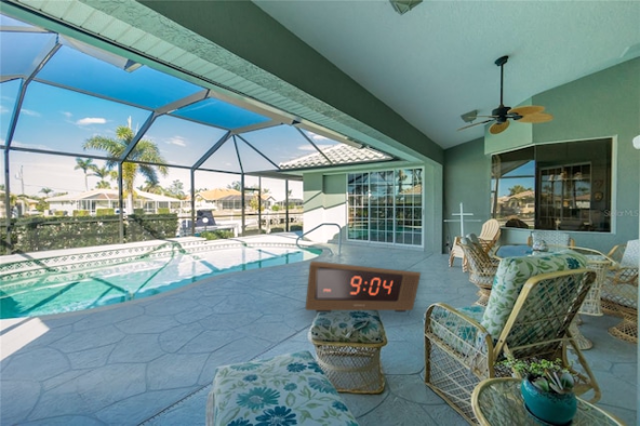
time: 9:04
